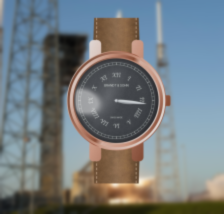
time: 3:16
